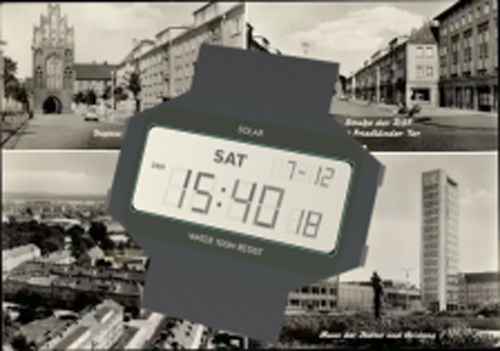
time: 15:40:18
